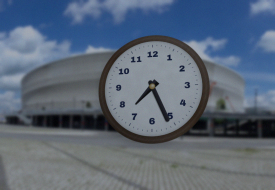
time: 7:26
